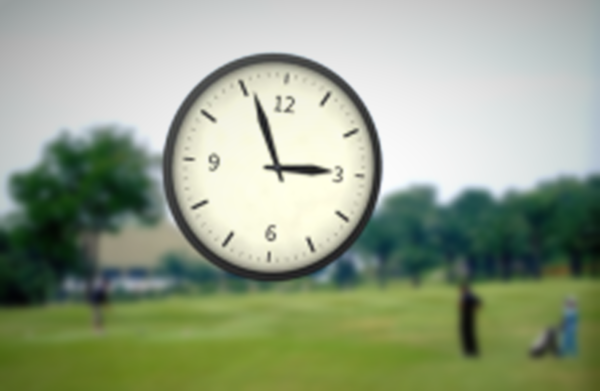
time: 2:56
